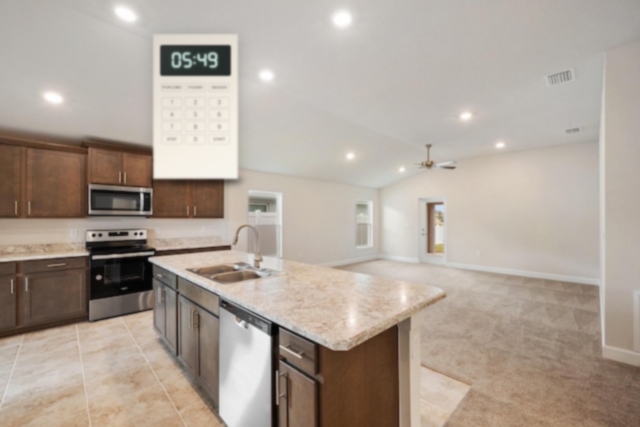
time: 5:49
